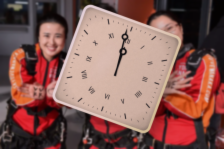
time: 11:59
